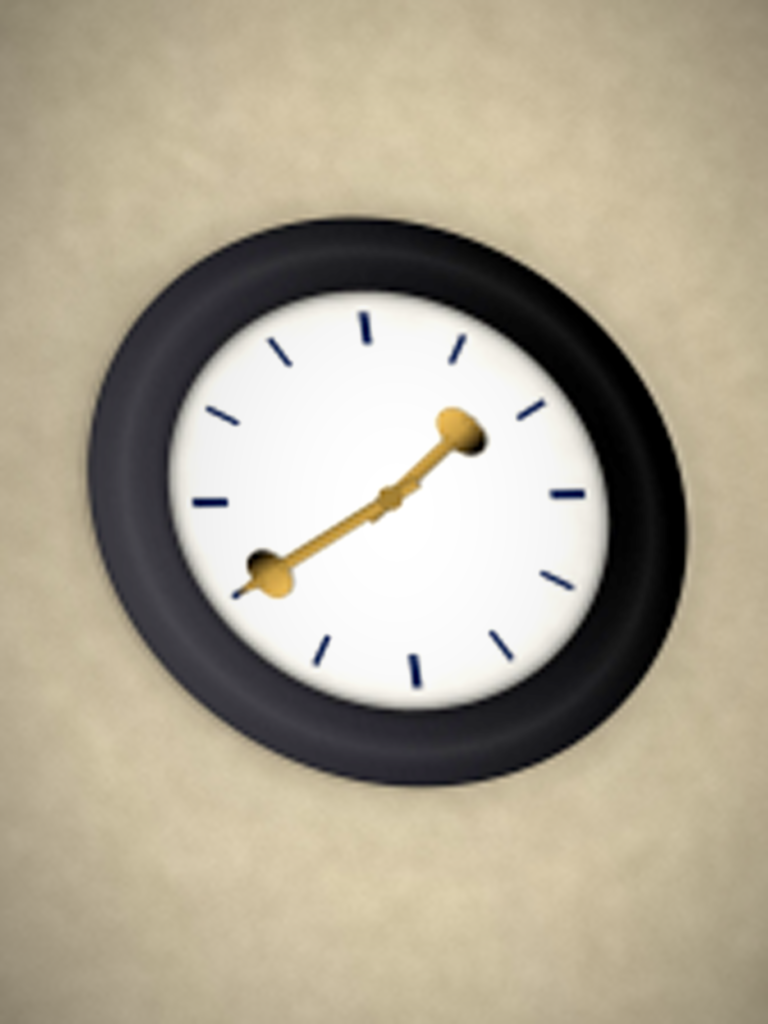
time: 1:40
